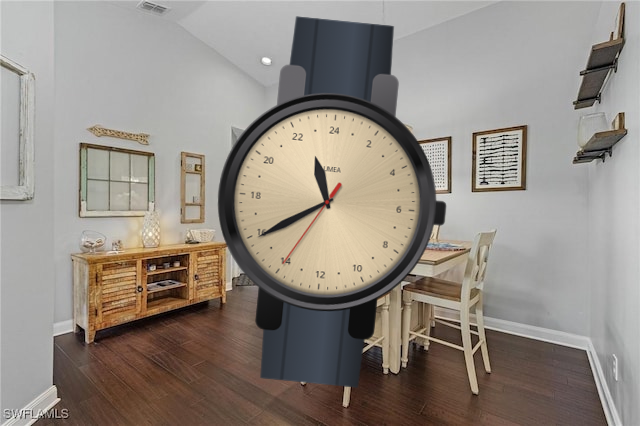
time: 22:39:35
